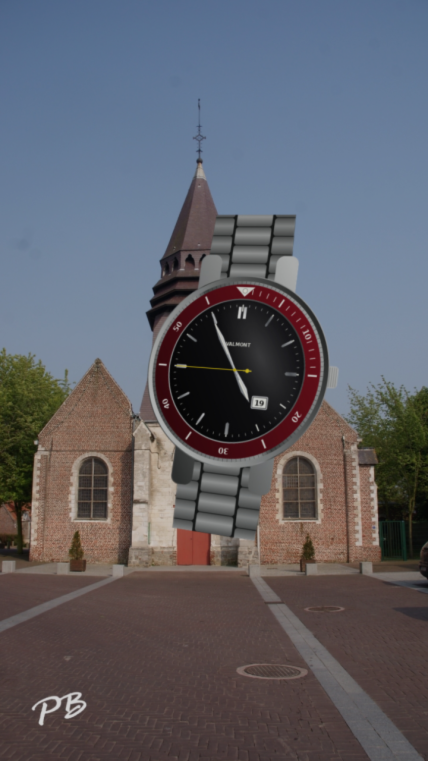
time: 4:54:45
